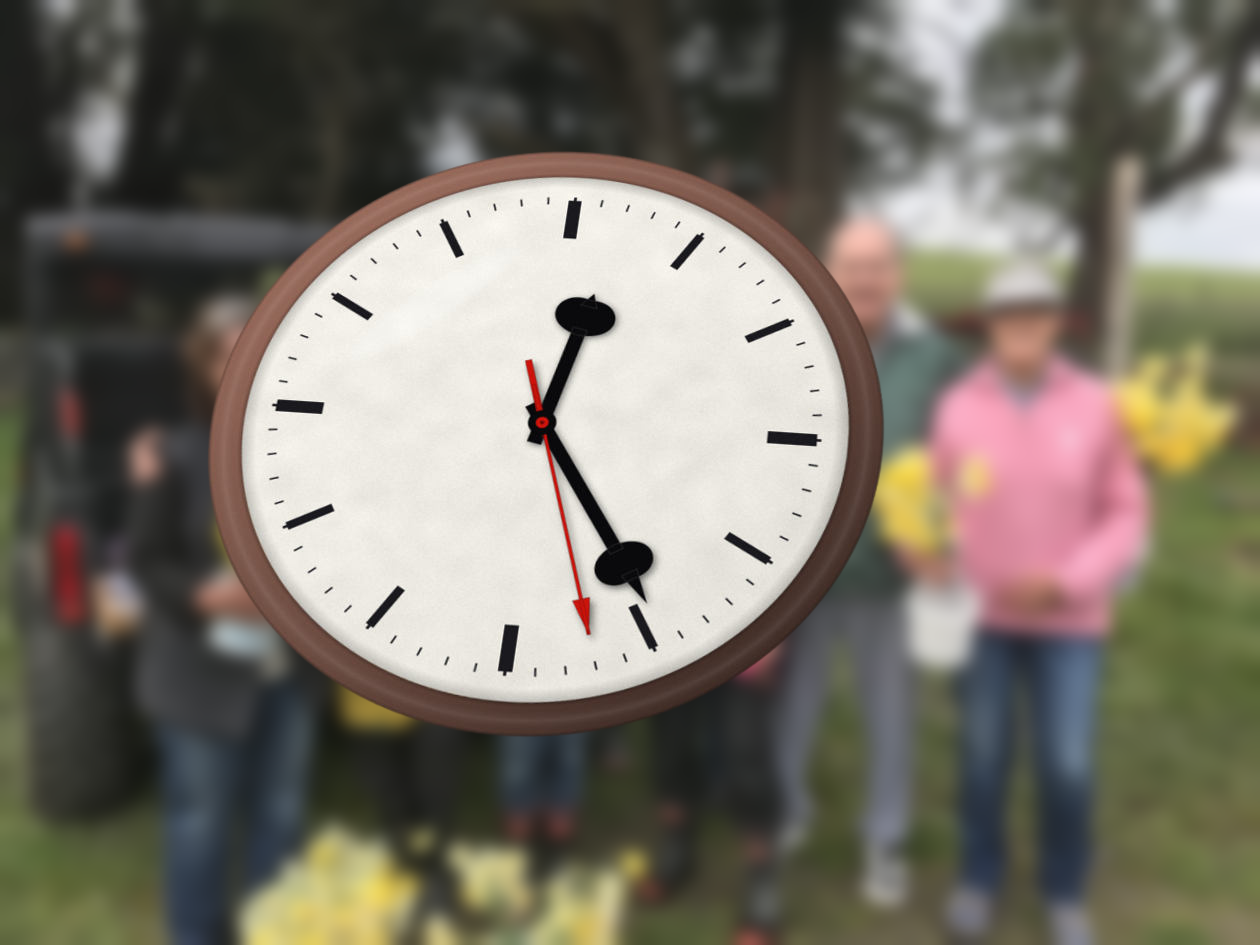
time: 12:24:27
